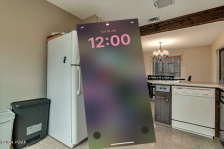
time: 12:00
